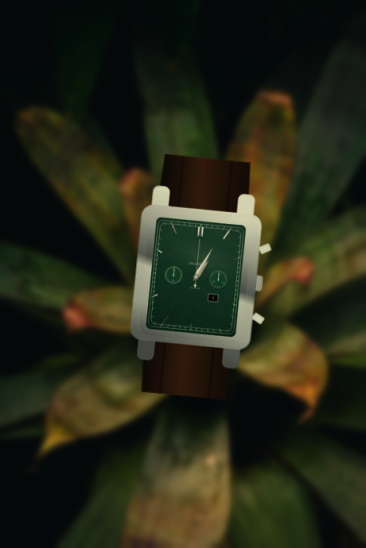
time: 1:04
